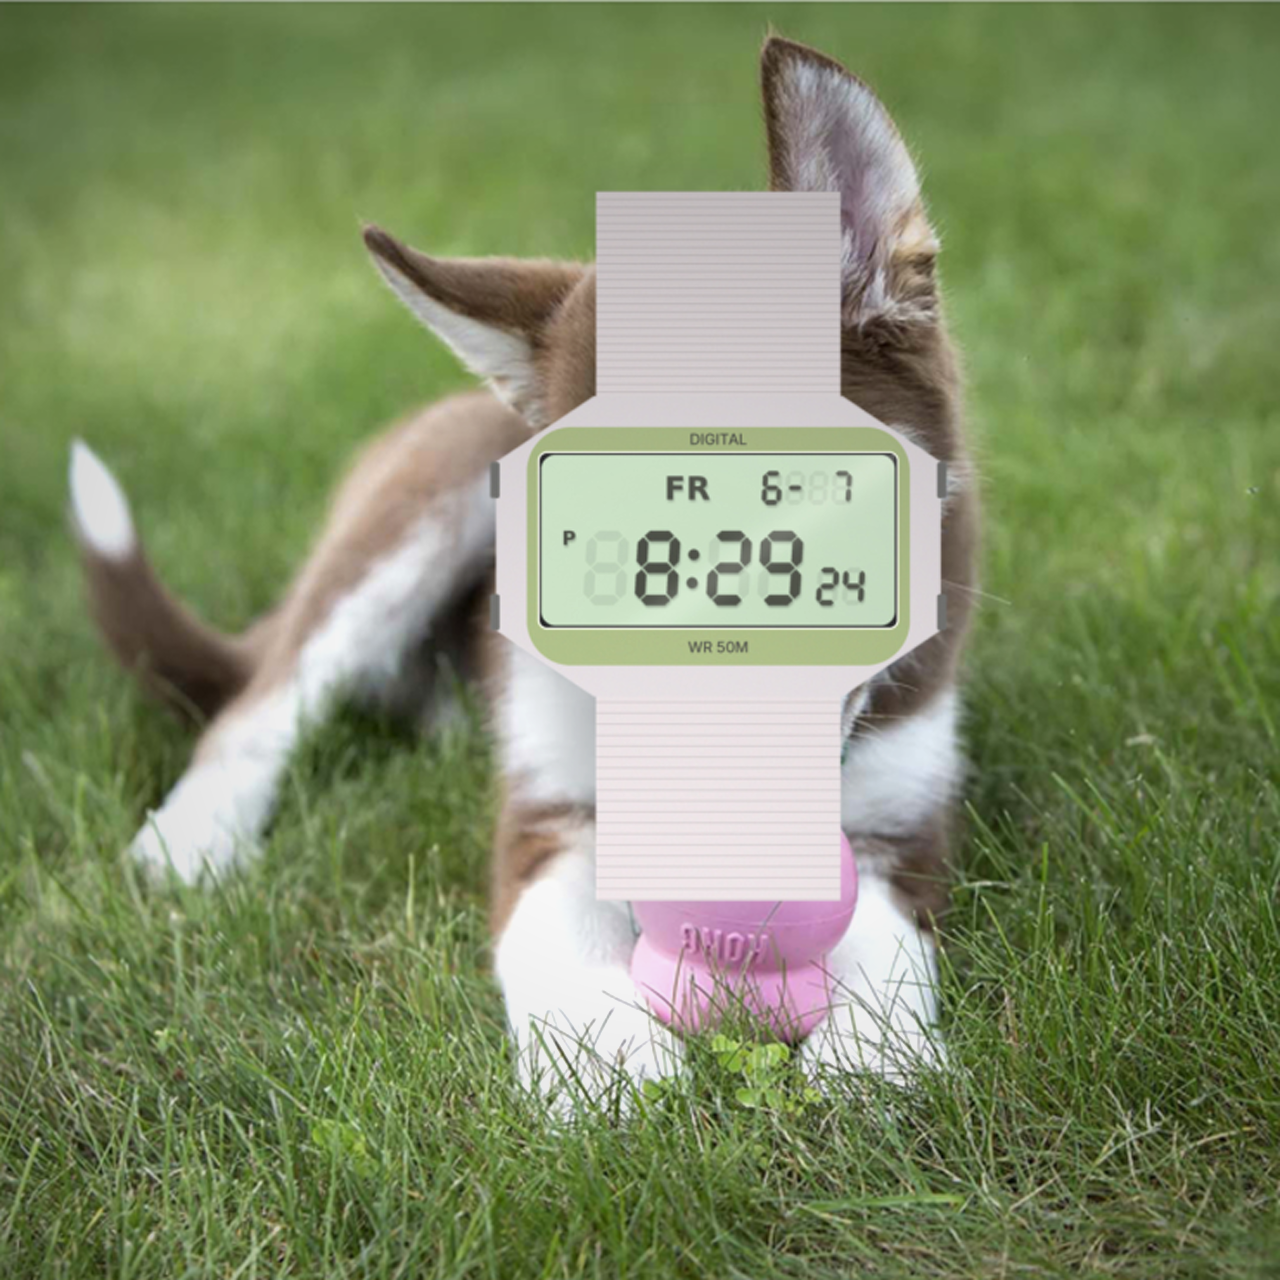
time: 8:29:24
